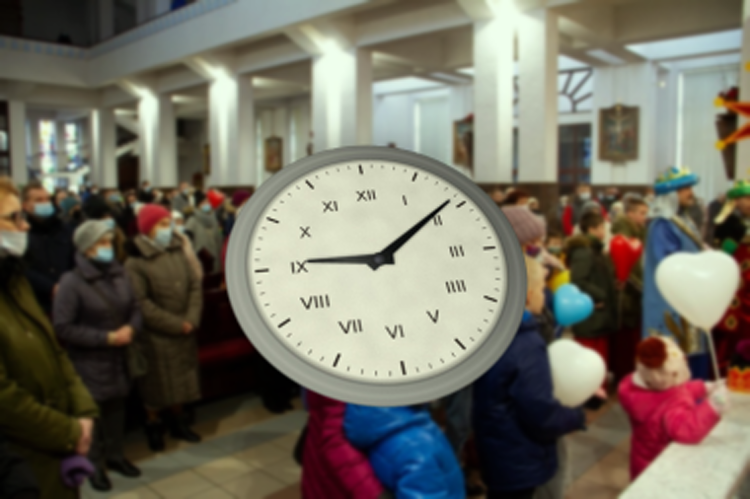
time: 9:09
